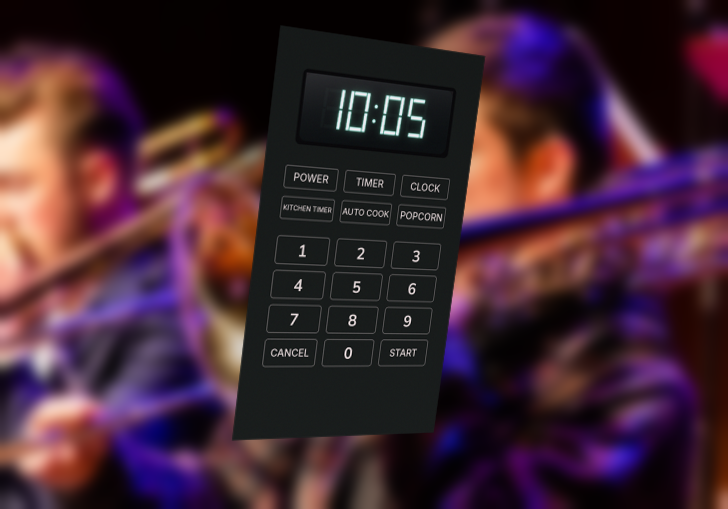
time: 10:05
